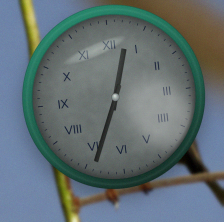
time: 12:34
